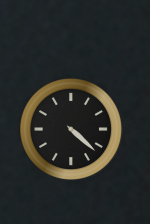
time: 4:22
